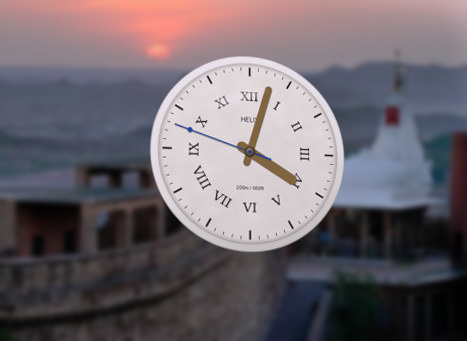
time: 4:02:48
